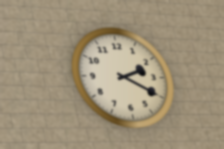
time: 2:20
